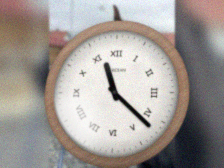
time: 11:22
